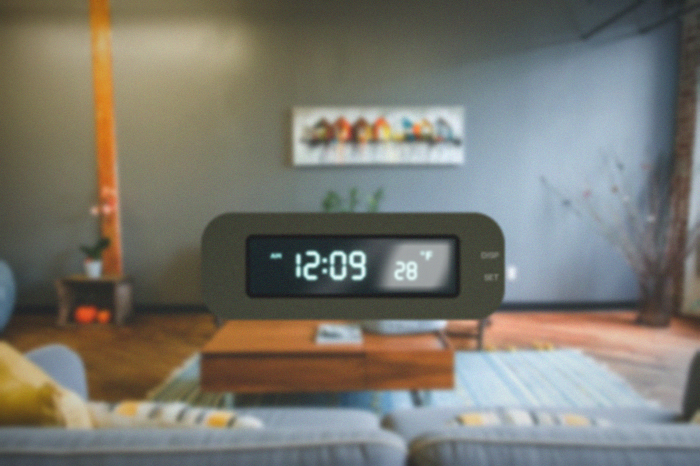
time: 12:09
